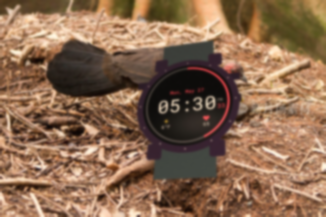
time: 5:30
